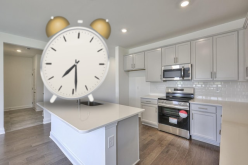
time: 7:29
